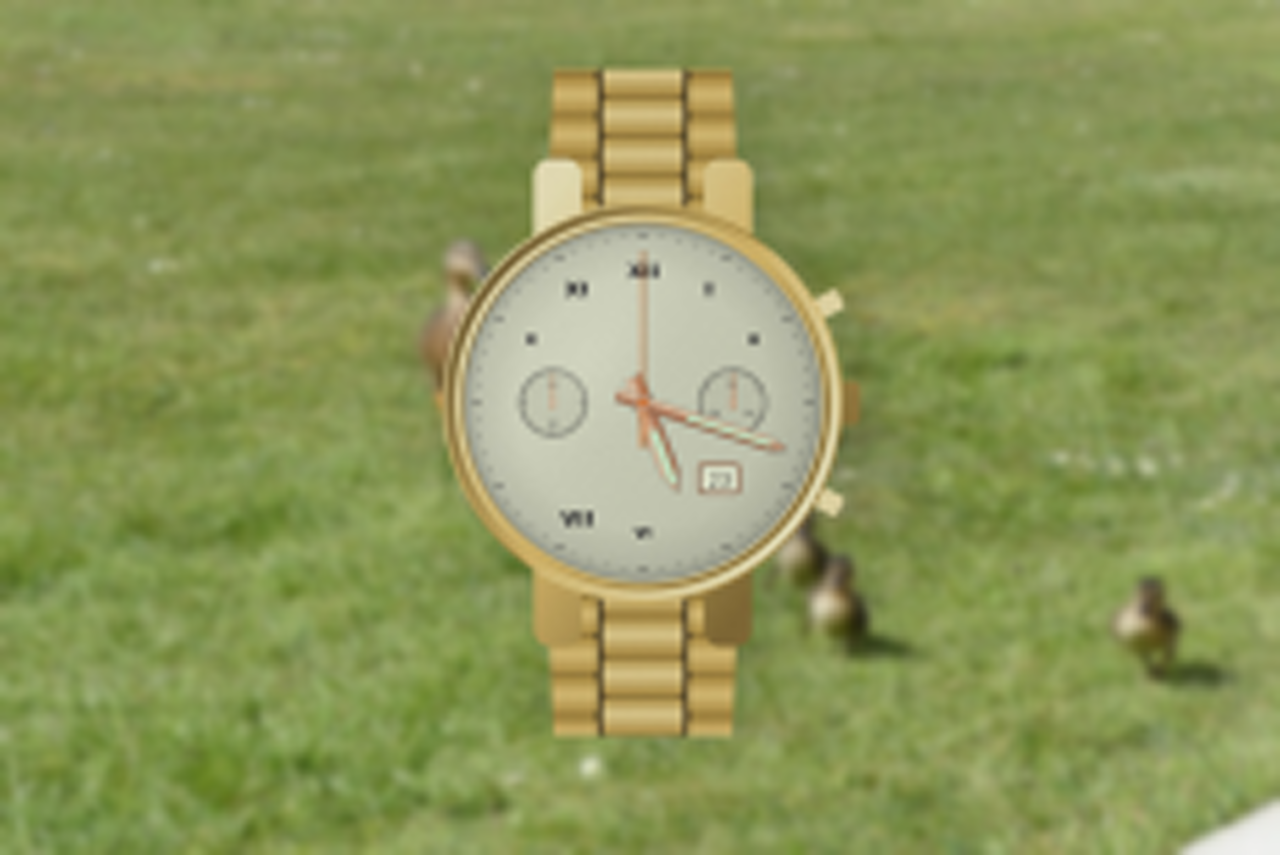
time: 5:18
